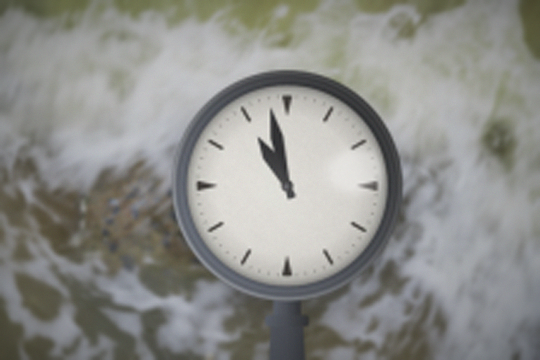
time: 10:58
